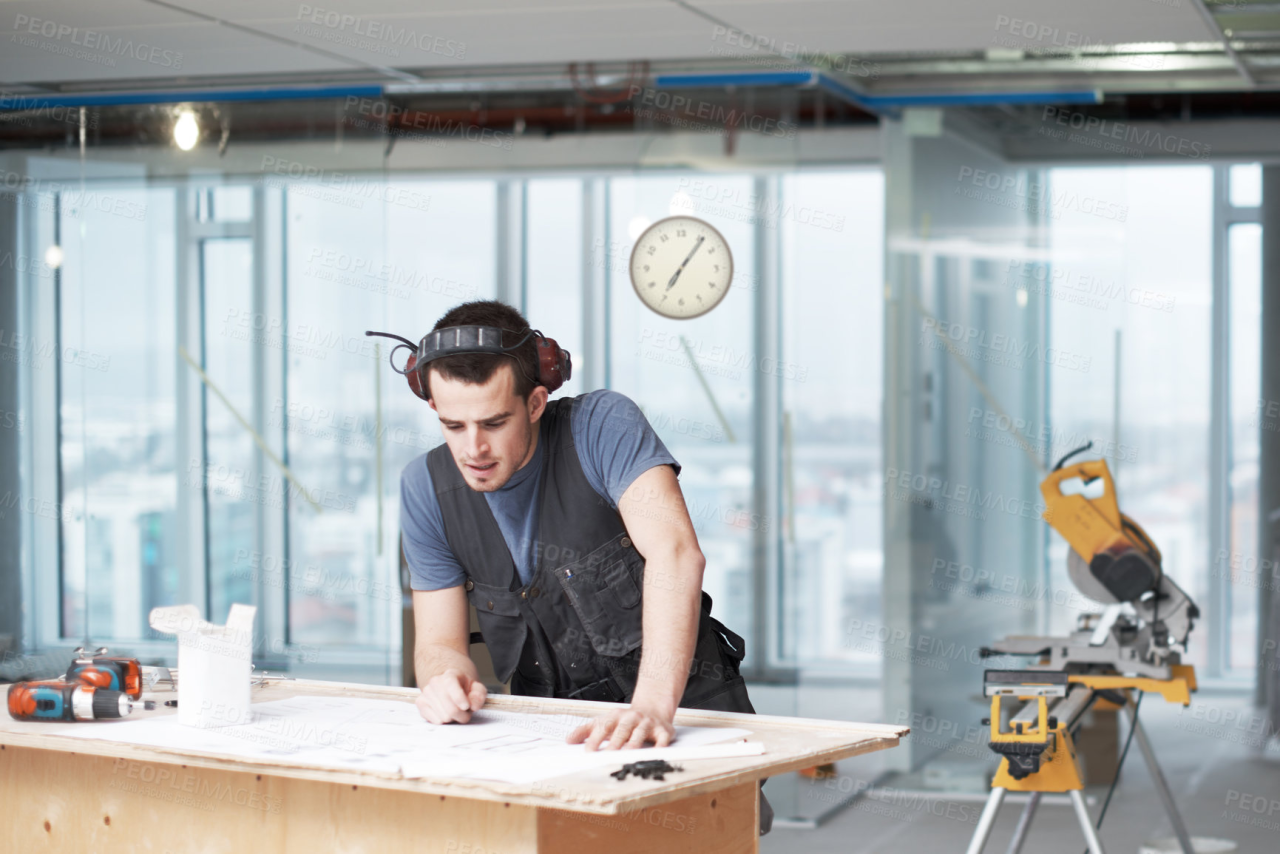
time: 7:06
